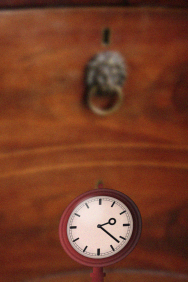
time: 2:22
